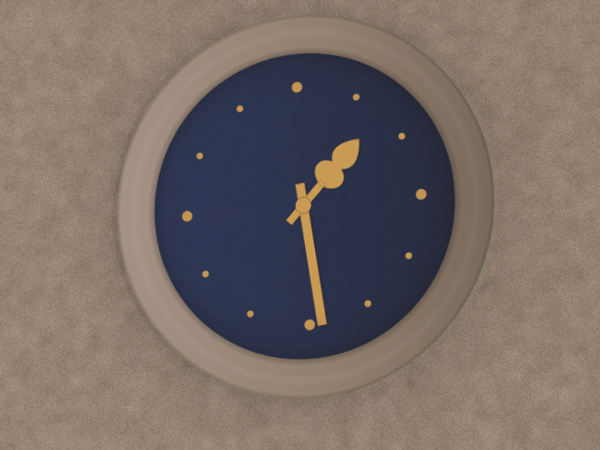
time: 1:29
